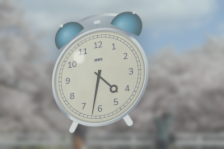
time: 4:32
